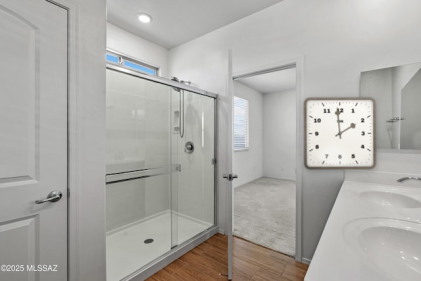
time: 1:59
